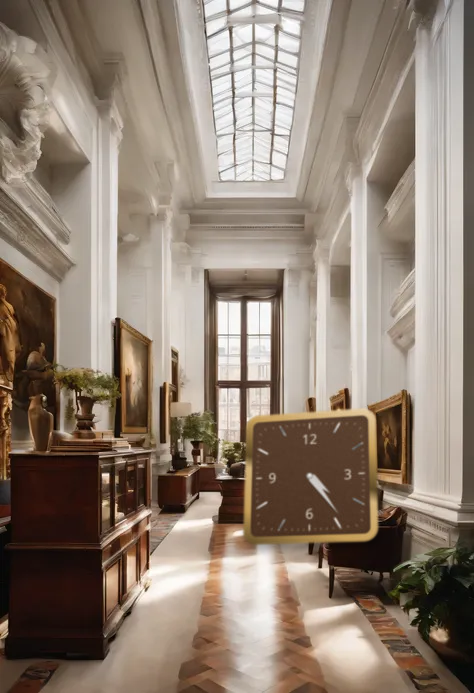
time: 4:24
